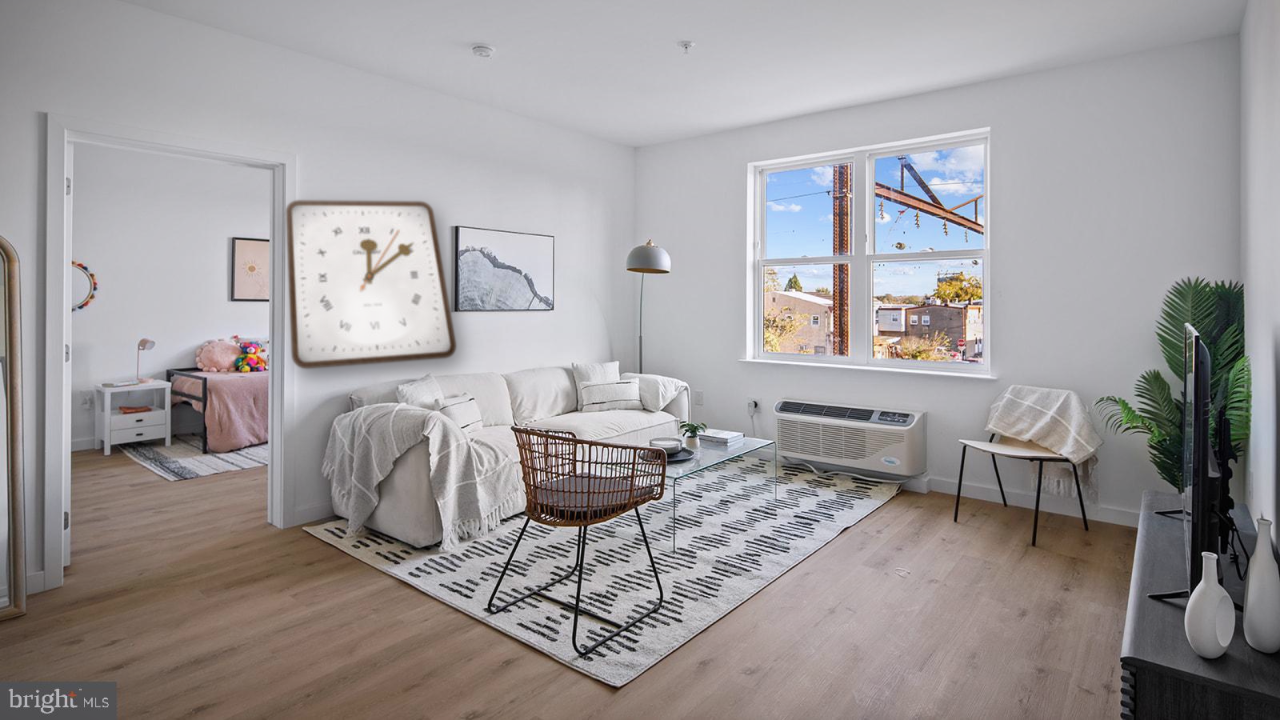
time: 12:09:06
